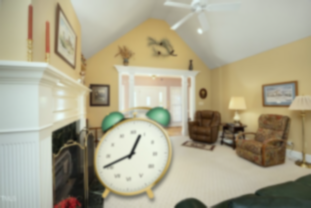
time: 12:41
